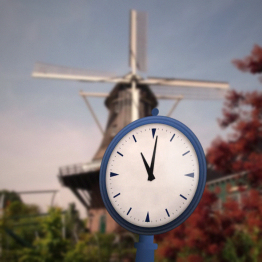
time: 11:01
